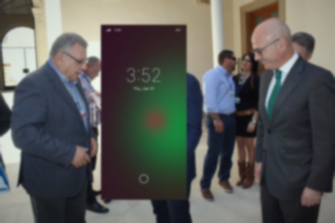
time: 3:52
